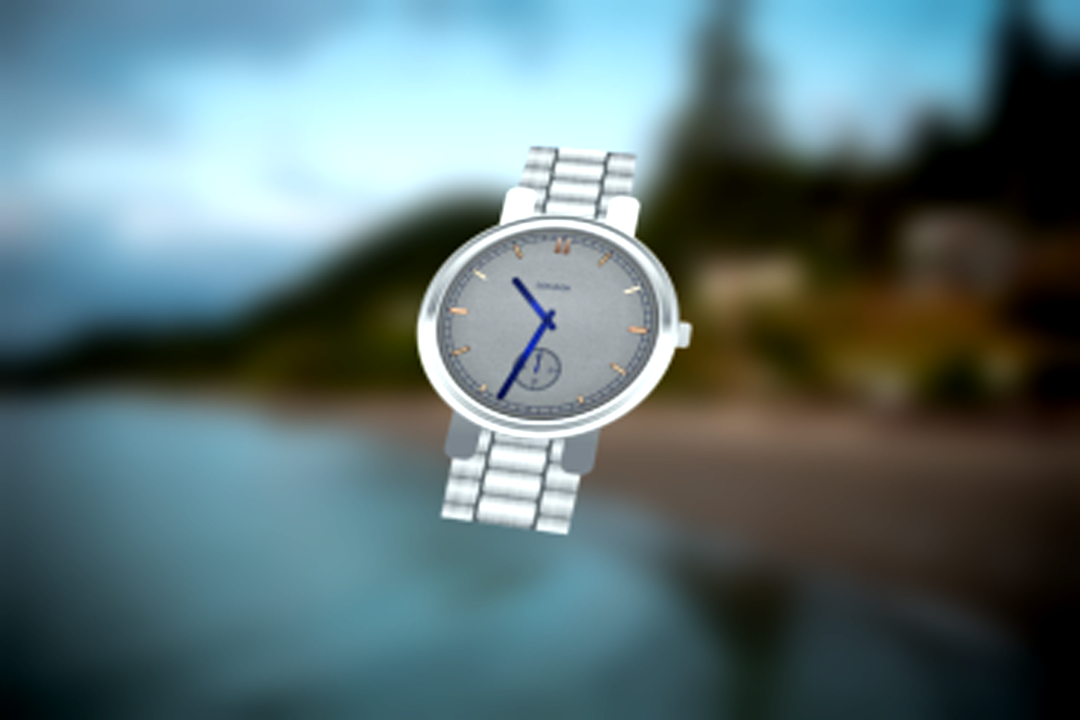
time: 10:33
